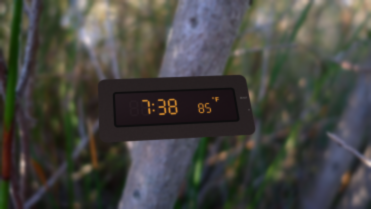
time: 7:38
